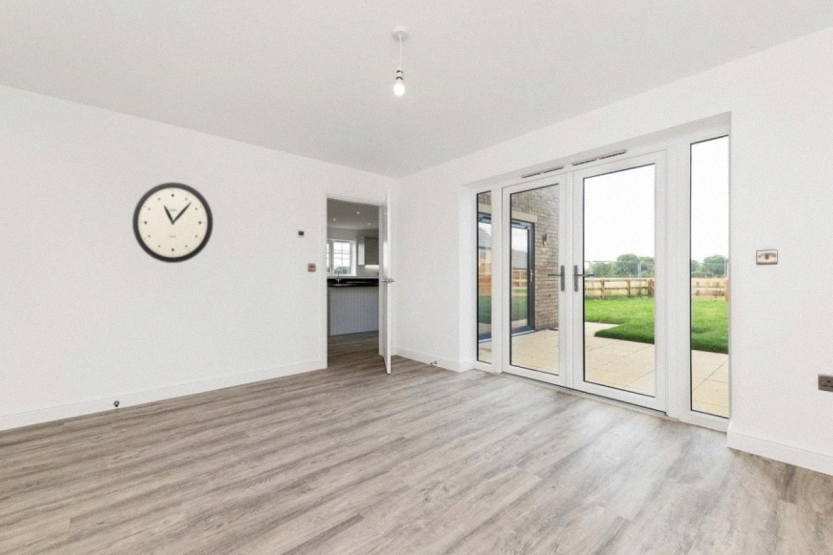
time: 11:07
